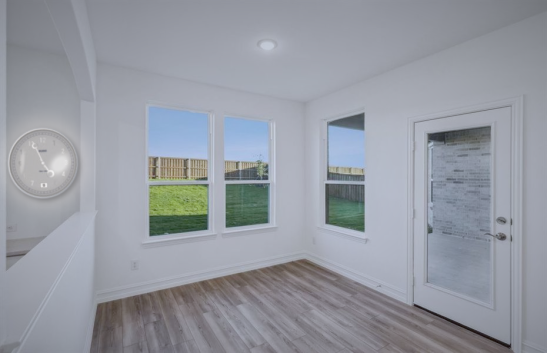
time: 4:56
